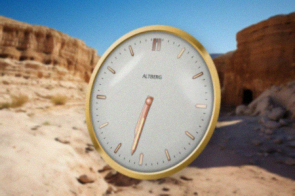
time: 6:32
